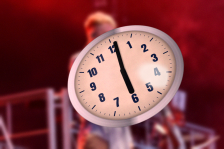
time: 6:01
